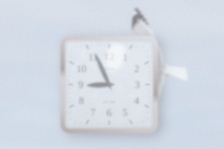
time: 8:56
